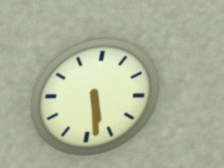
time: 5:28
